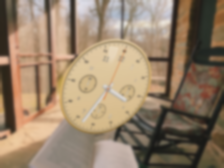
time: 3:33
